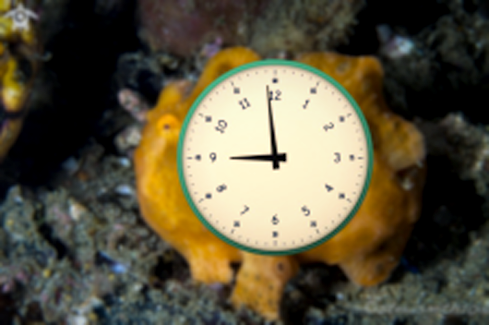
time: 8:59
